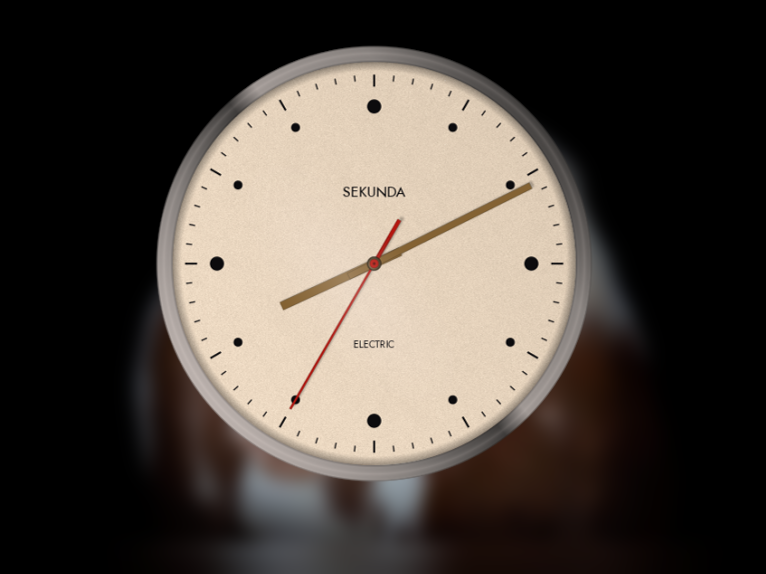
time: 8:10:35
